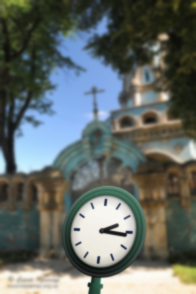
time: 2:16
